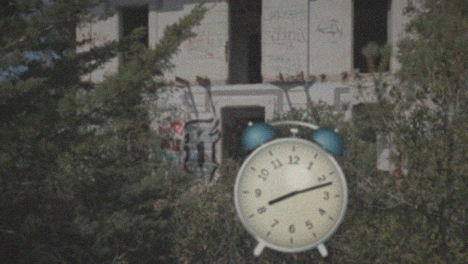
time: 8:12
